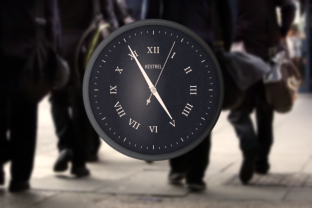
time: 4:55:04
